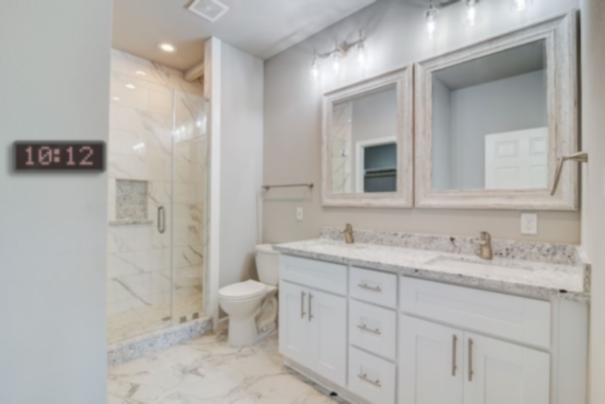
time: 10:12
